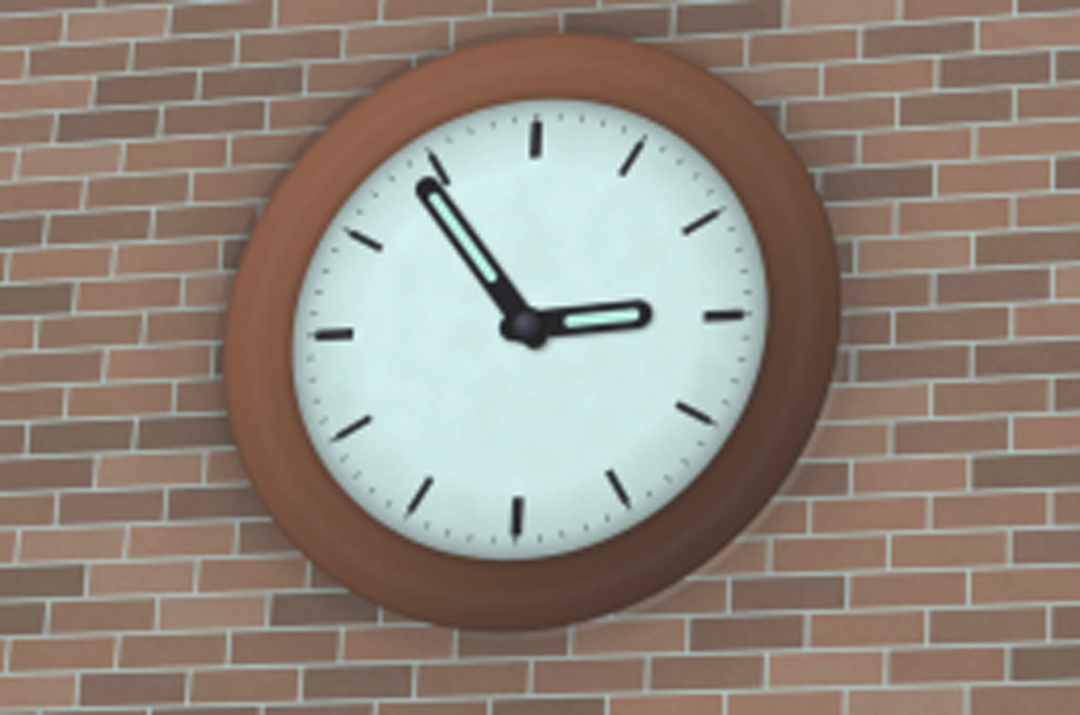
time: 2:54
